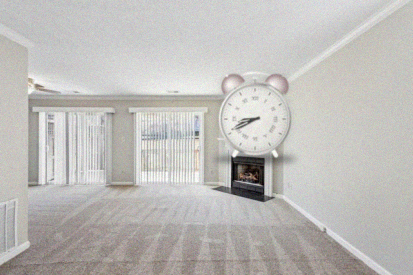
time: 8:41
